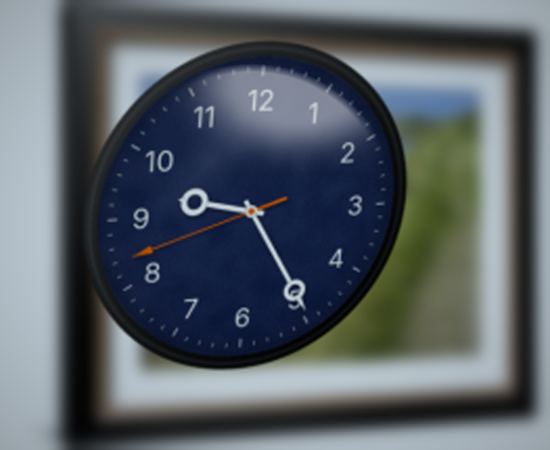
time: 9:24:42
